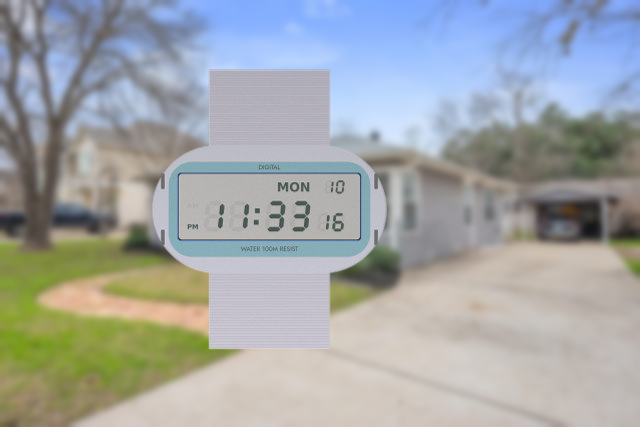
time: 11:33:16
